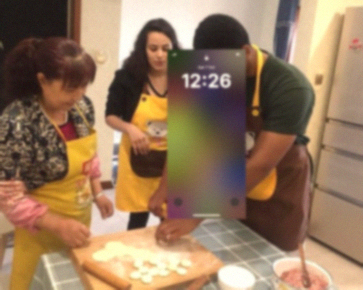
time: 12:26
